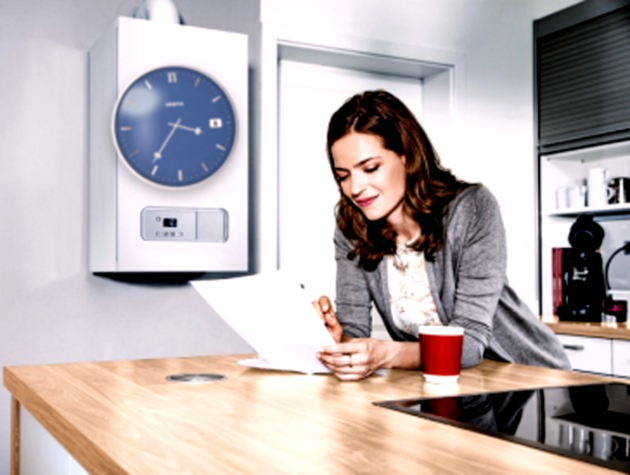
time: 3:36
